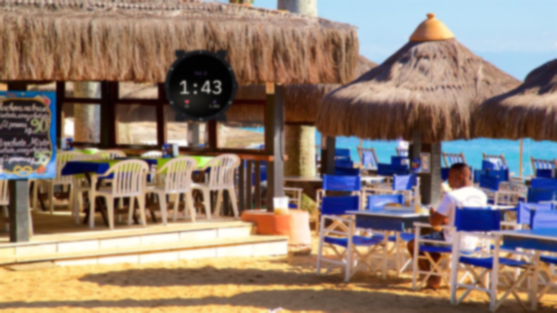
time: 1:43
